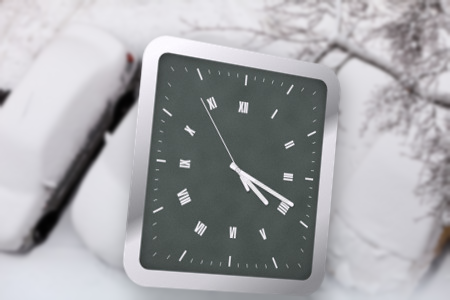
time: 4:18:54
